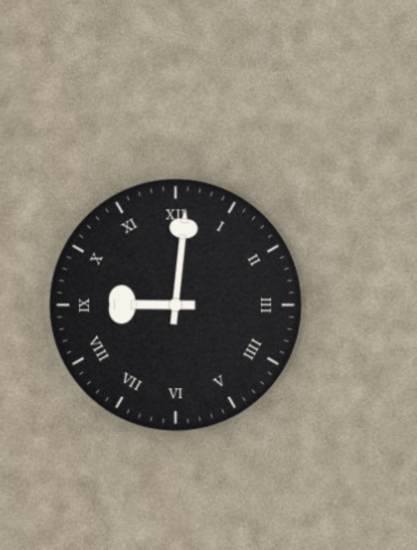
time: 9:01
